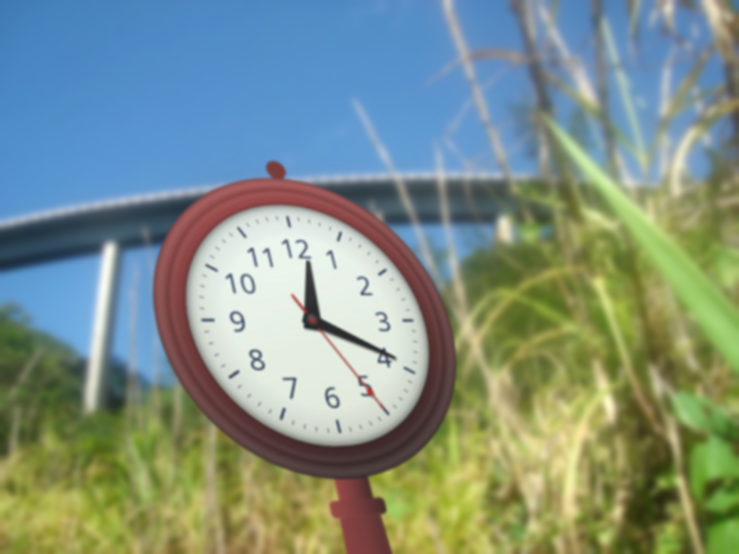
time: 12:19:25
